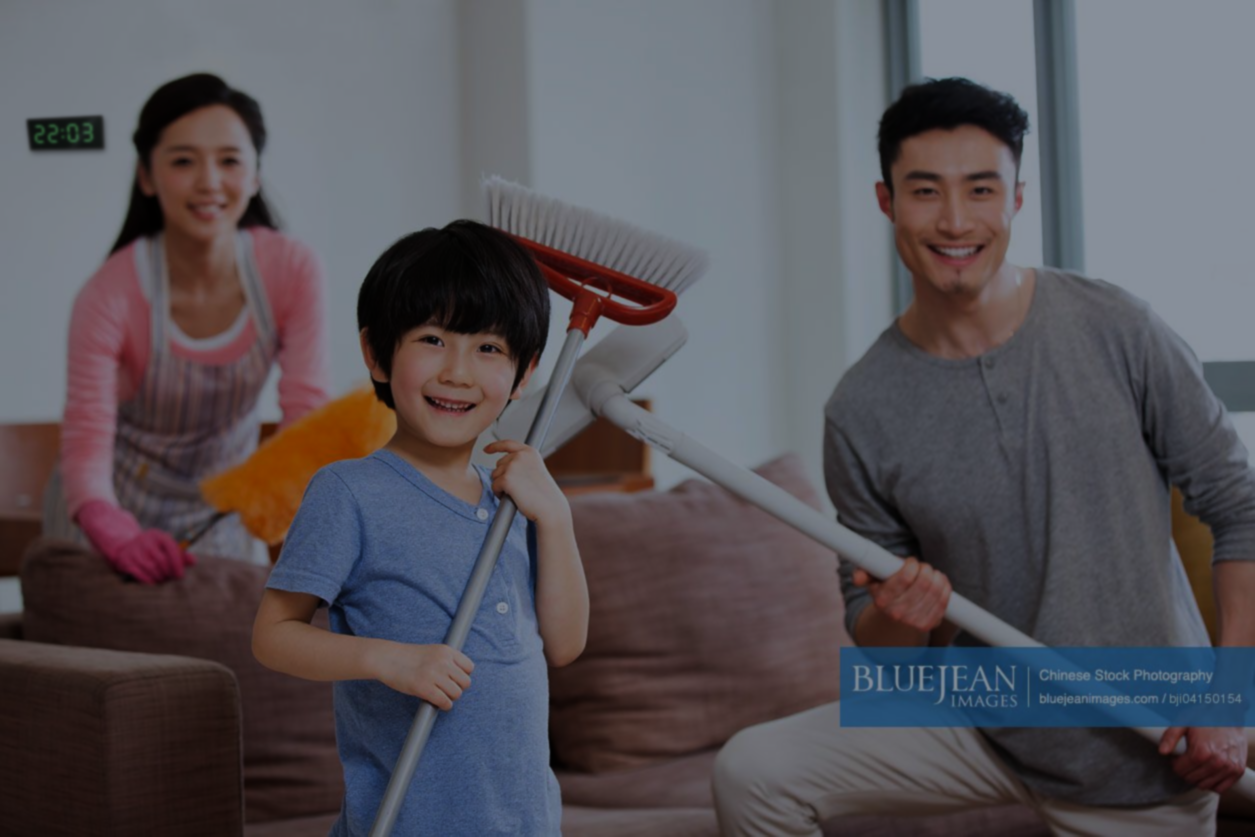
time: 22:03
